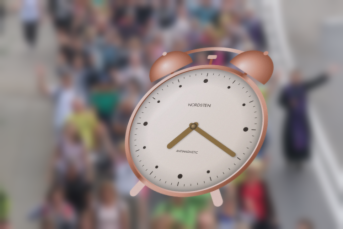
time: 7:20
